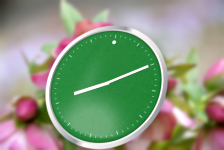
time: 8:10
